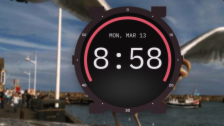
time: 8:58
